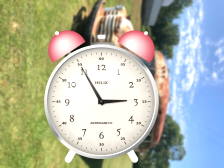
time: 2:55
